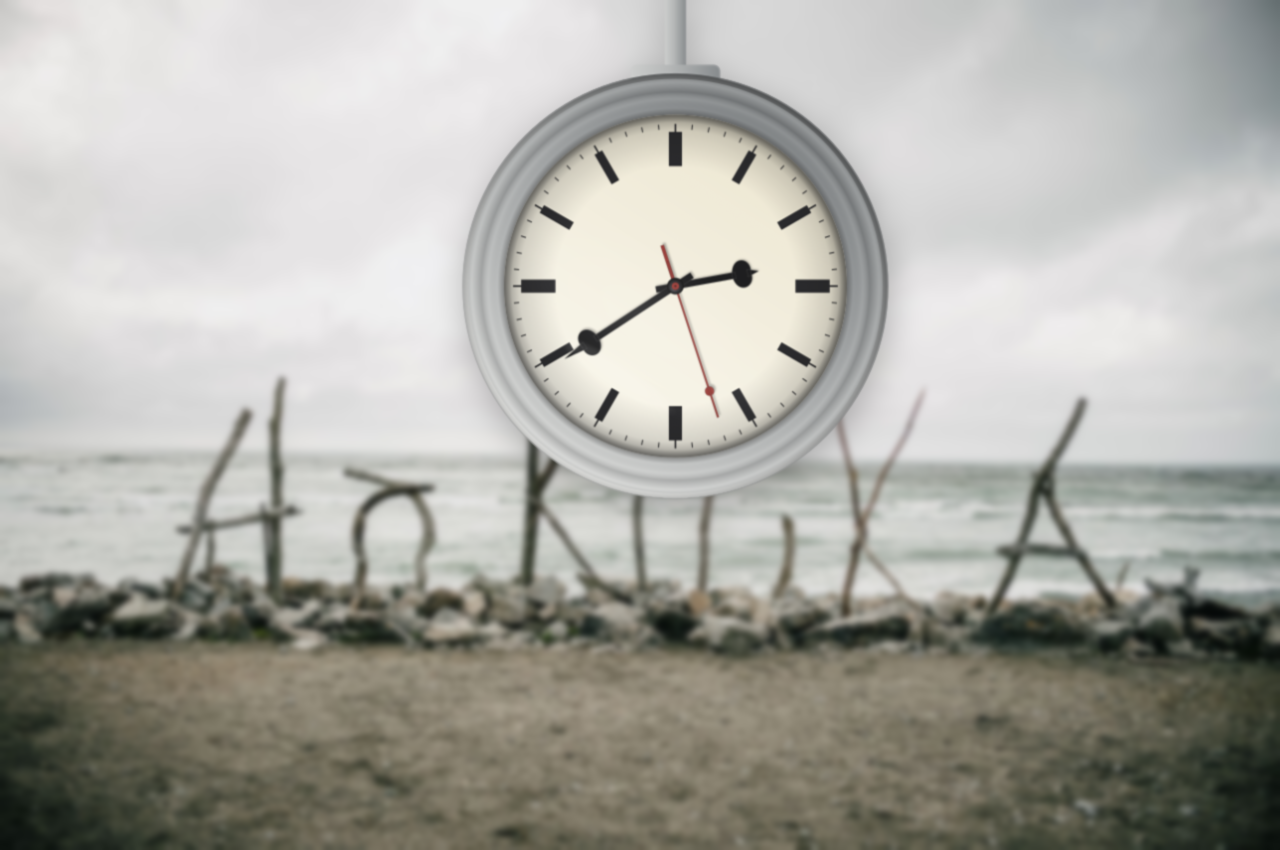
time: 2:39:27
